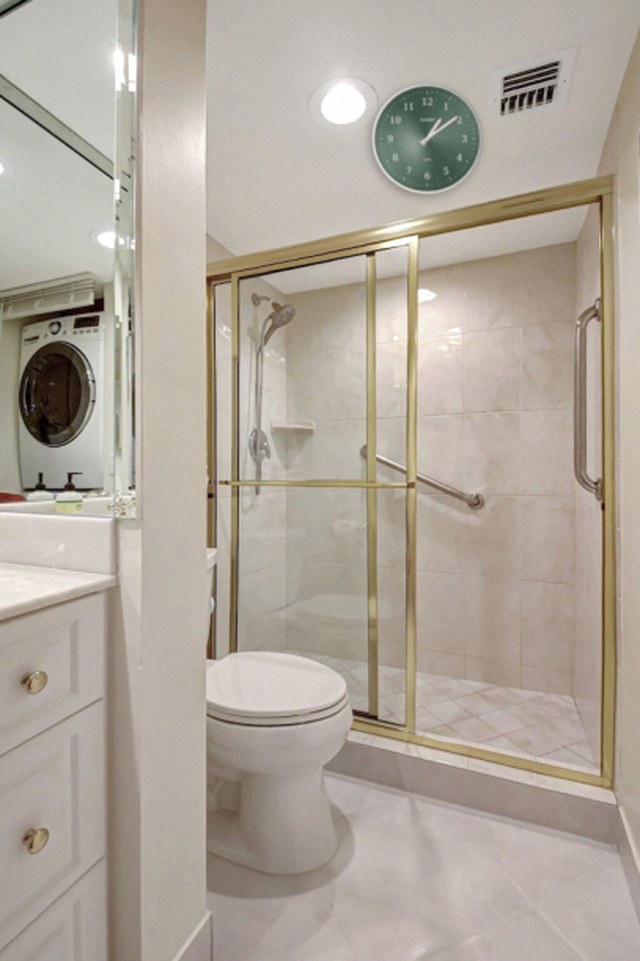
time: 1:09
